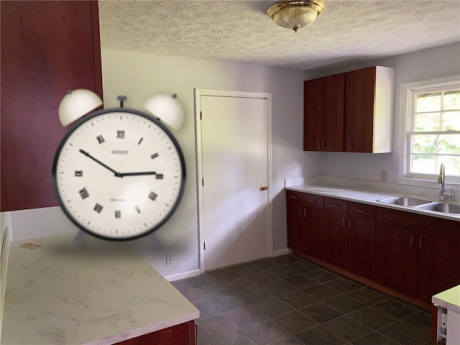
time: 2:50
